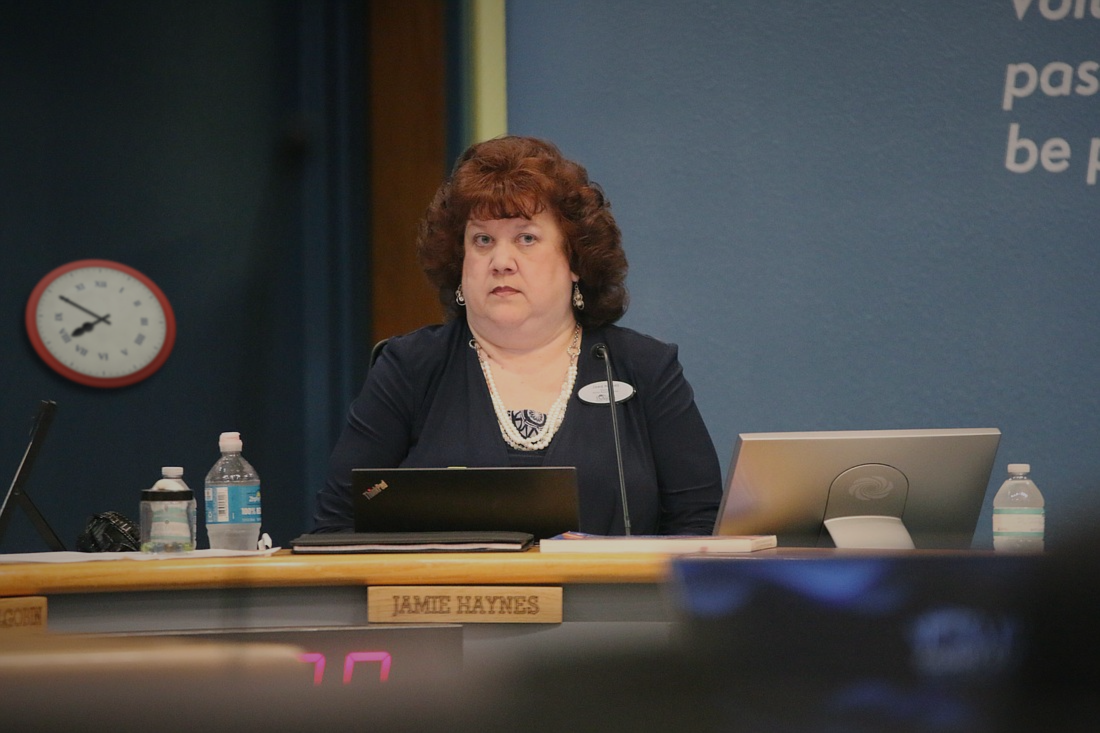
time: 7:50
